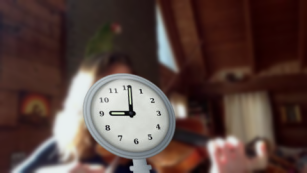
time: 9:01
